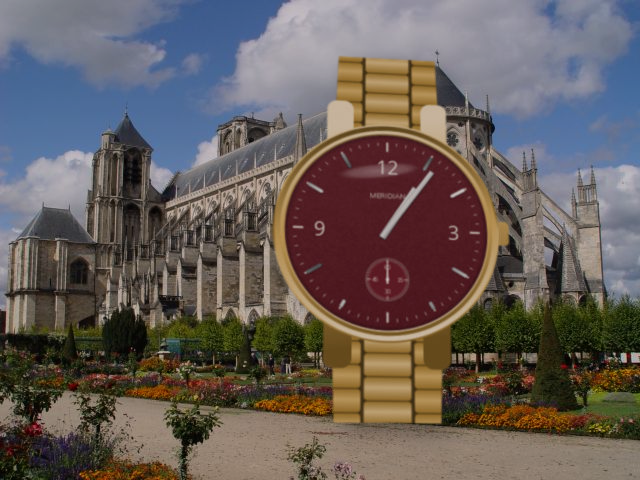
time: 1:06
